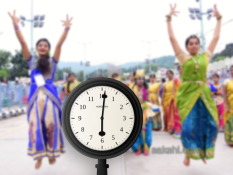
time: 6:01
